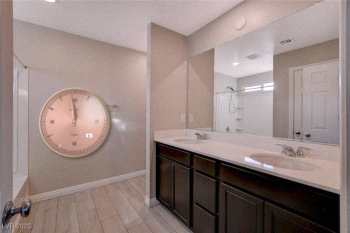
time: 11:59
